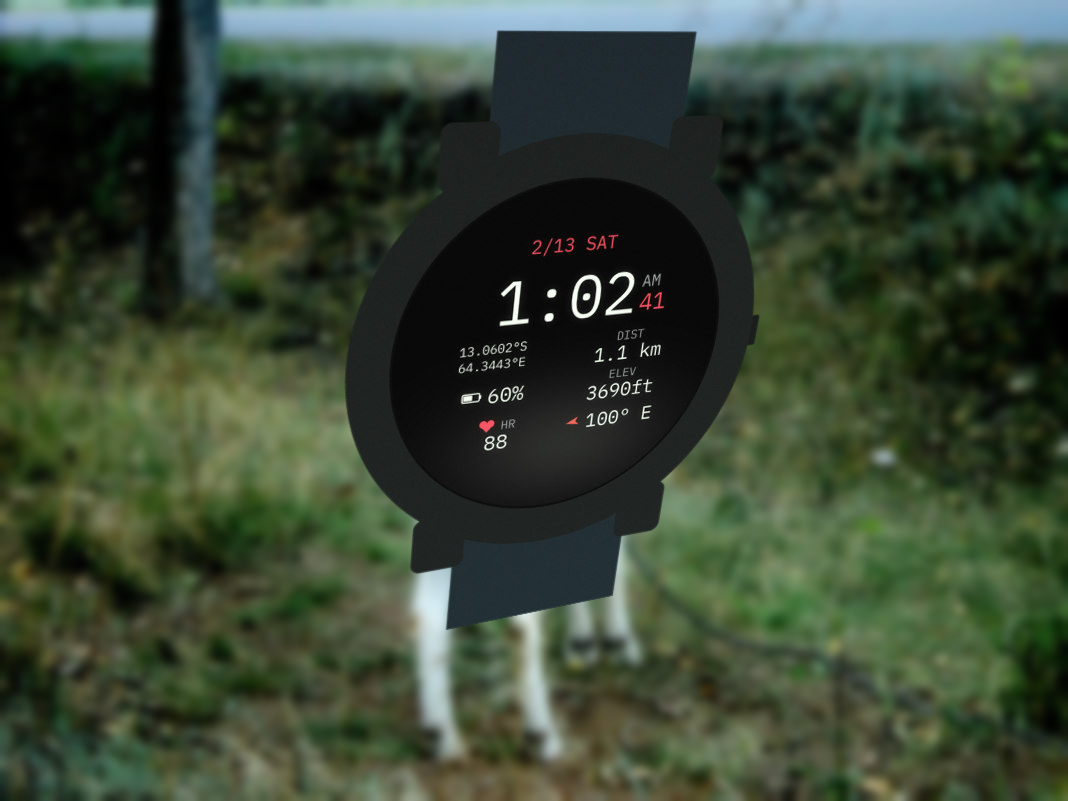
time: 1:02:41
